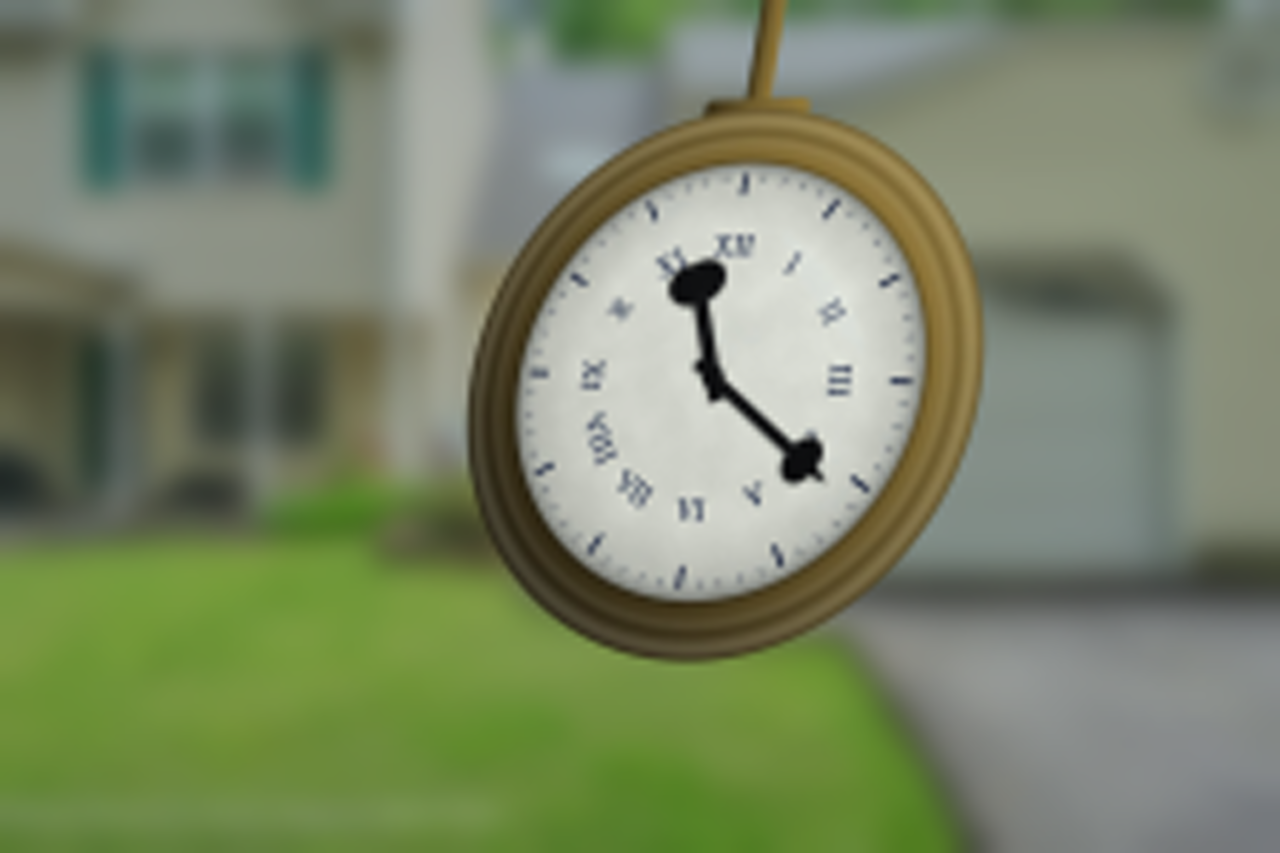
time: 11:21
